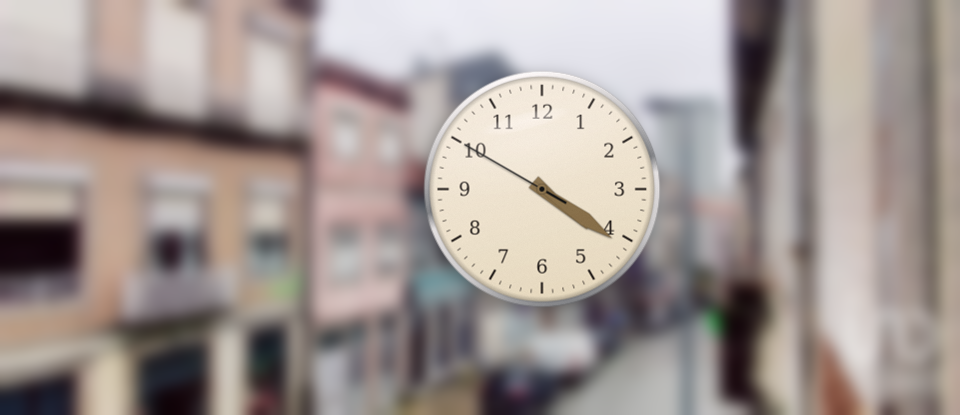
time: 4:20:50
